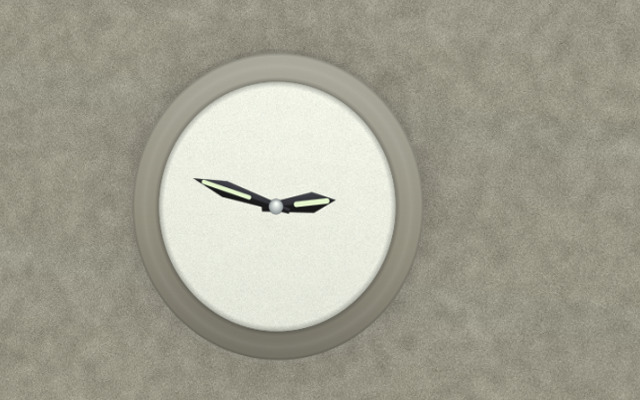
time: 2:48
